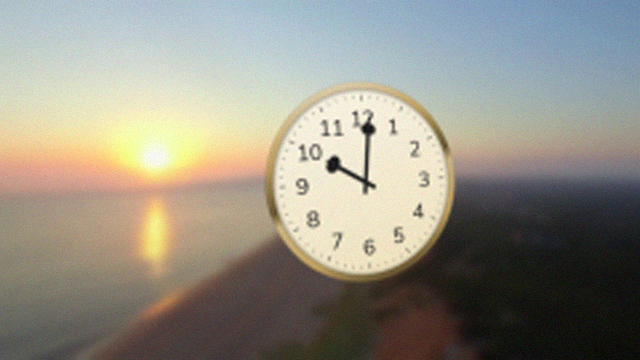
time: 10:01
